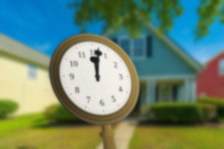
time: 12:02
